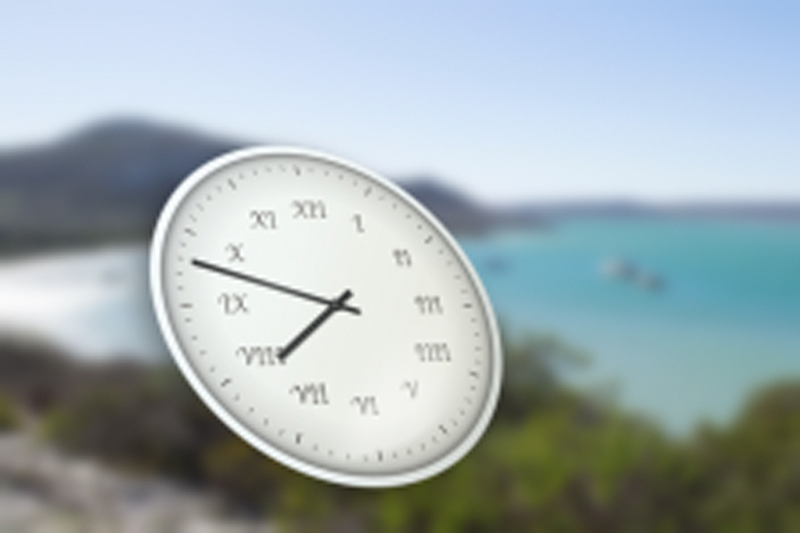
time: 7:48
